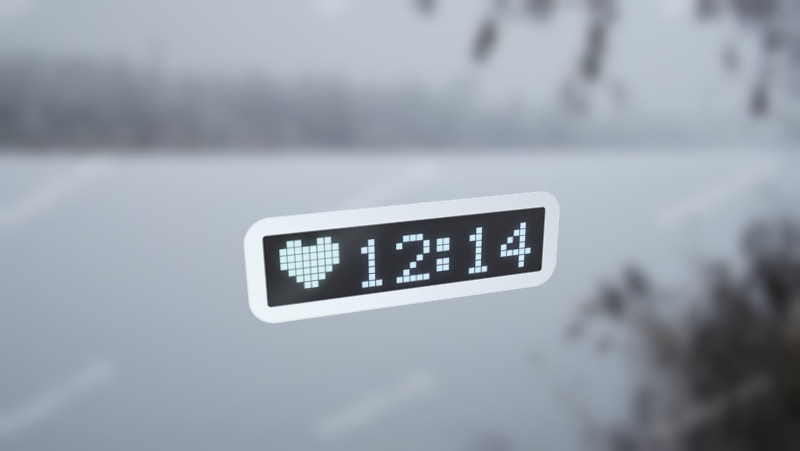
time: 12:14
